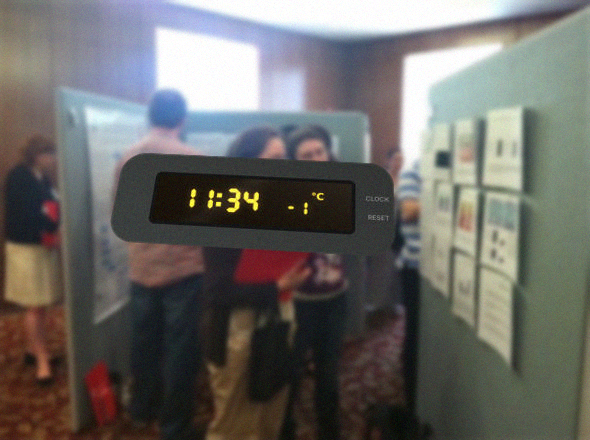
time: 11:34
